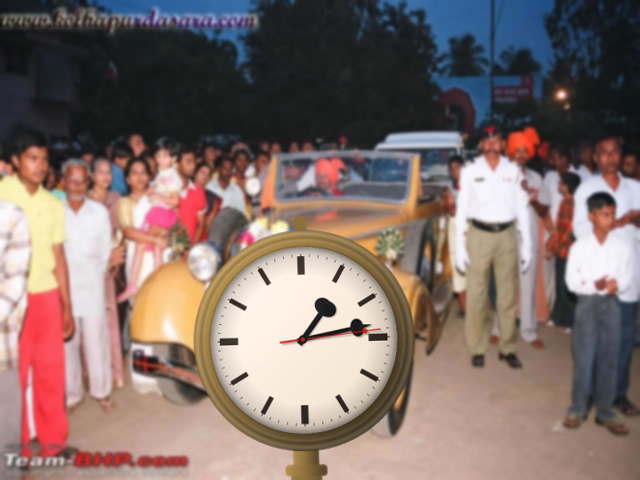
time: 1:13:14
